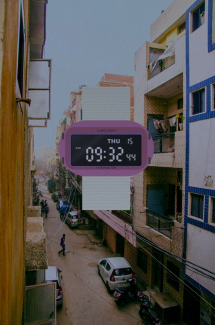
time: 9:32:44
